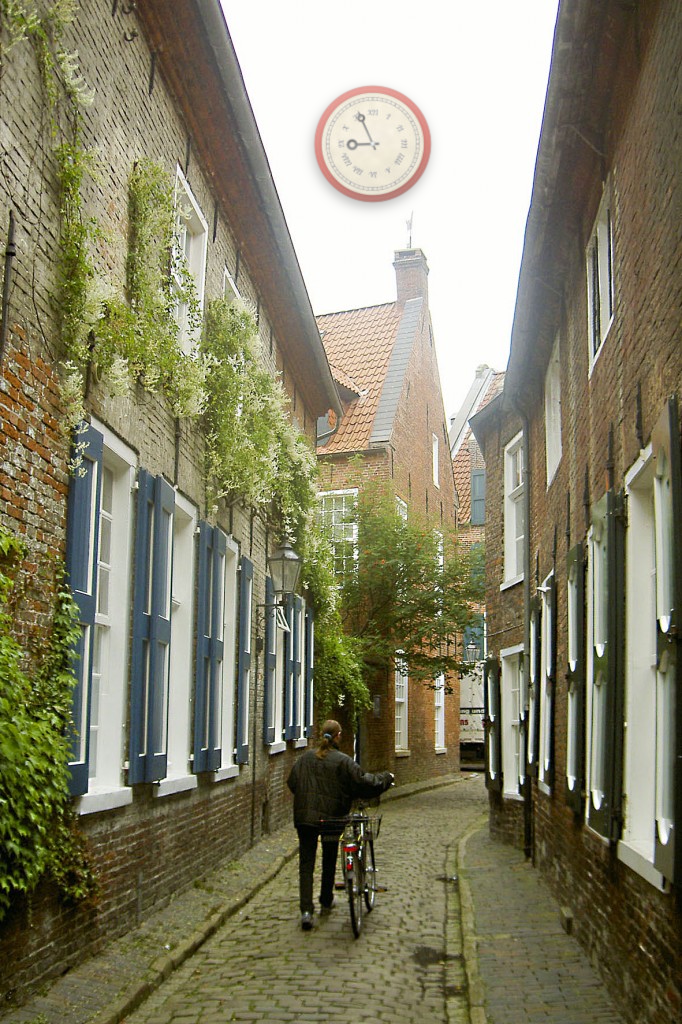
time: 8:56
